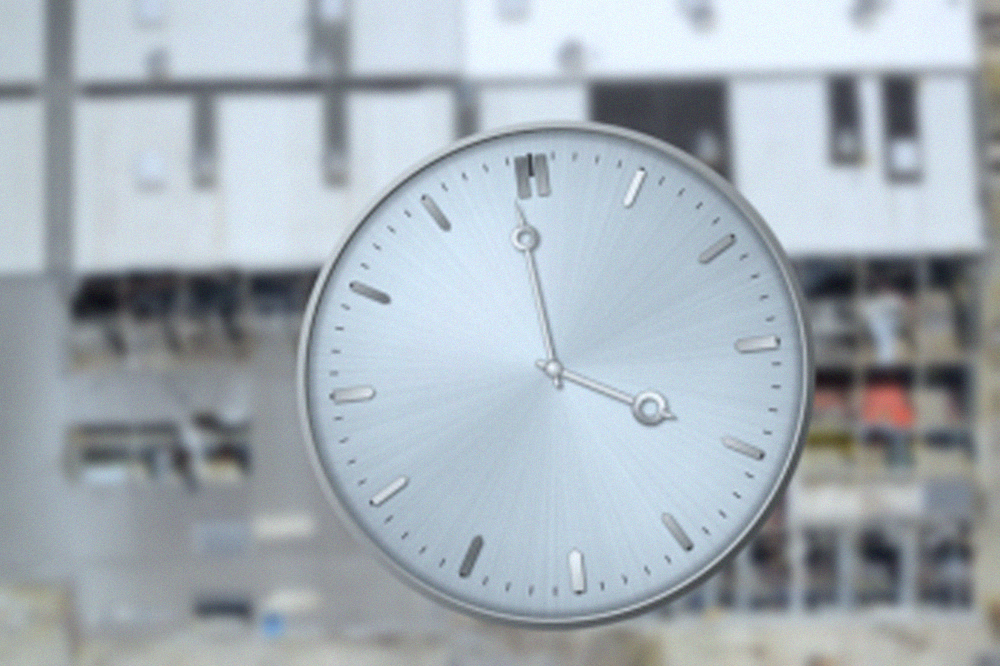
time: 3:59
